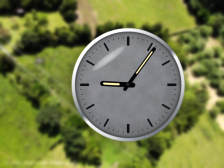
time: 9:06
